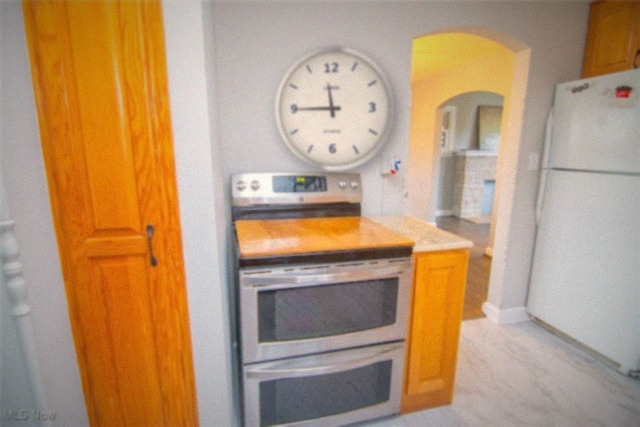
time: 11:45
